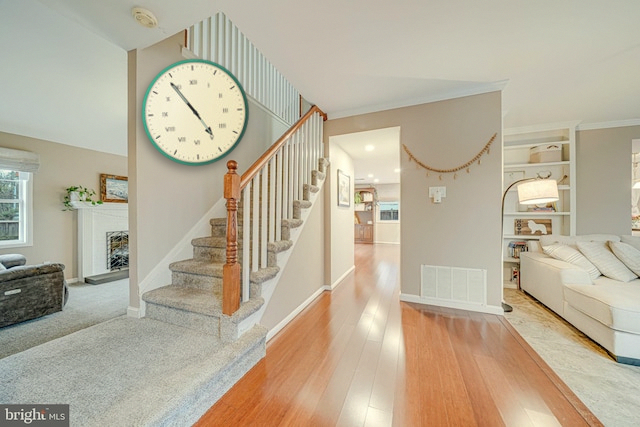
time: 4:54
